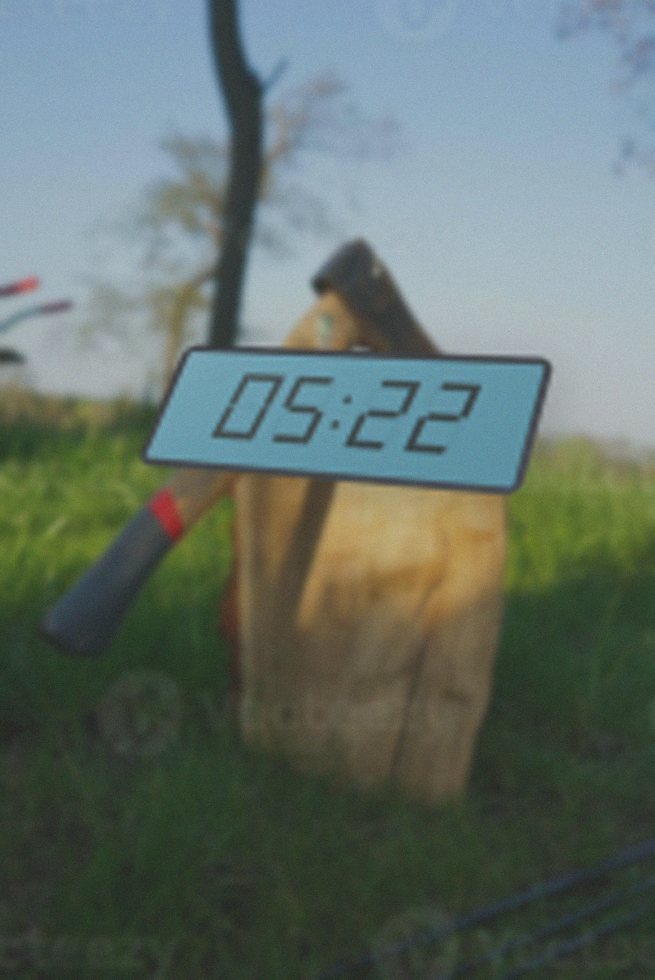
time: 5:22
